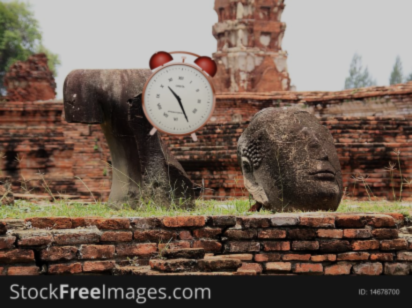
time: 10:25
